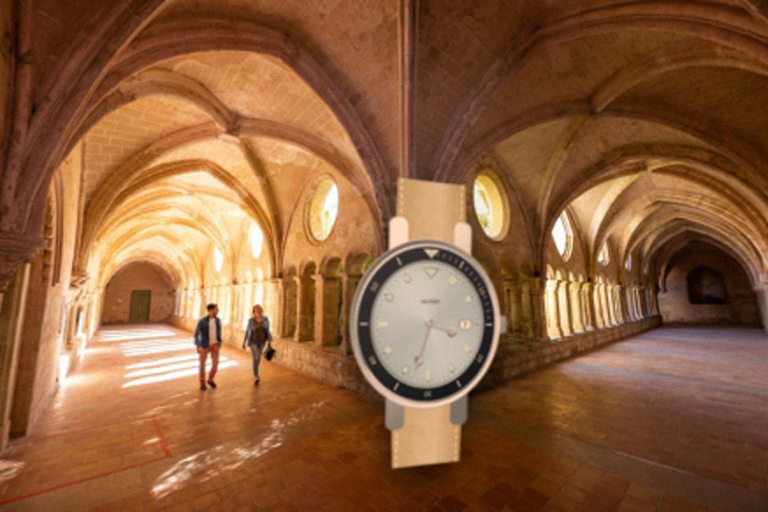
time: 3:33
